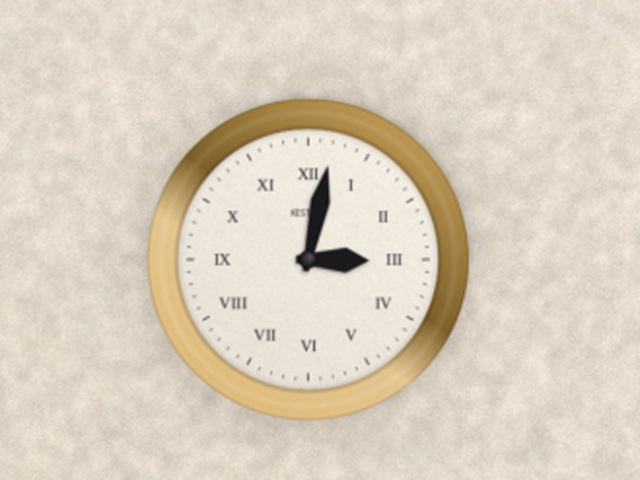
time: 3:02
